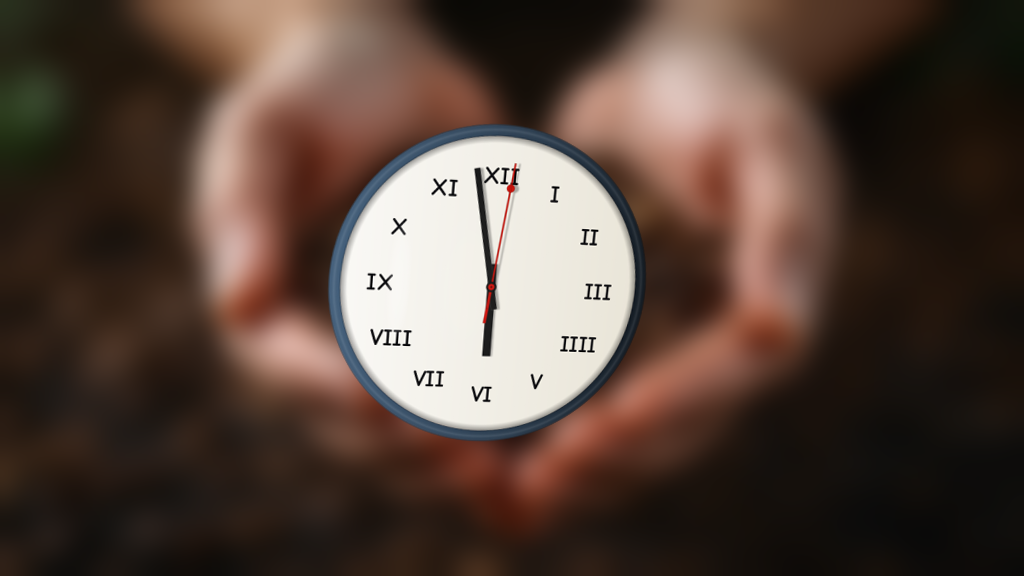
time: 5:58:01
